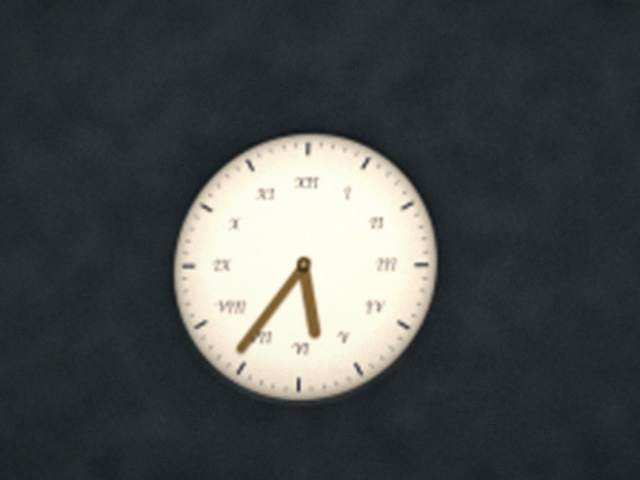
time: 5:36
